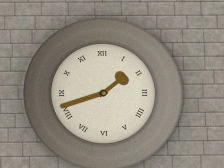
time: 1:42
